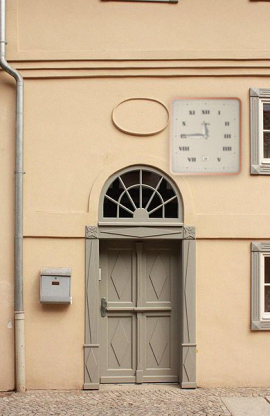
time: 11:45
